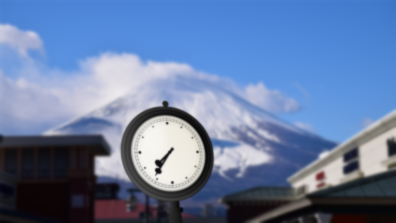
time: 7:36
